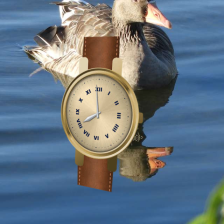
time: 7:59
